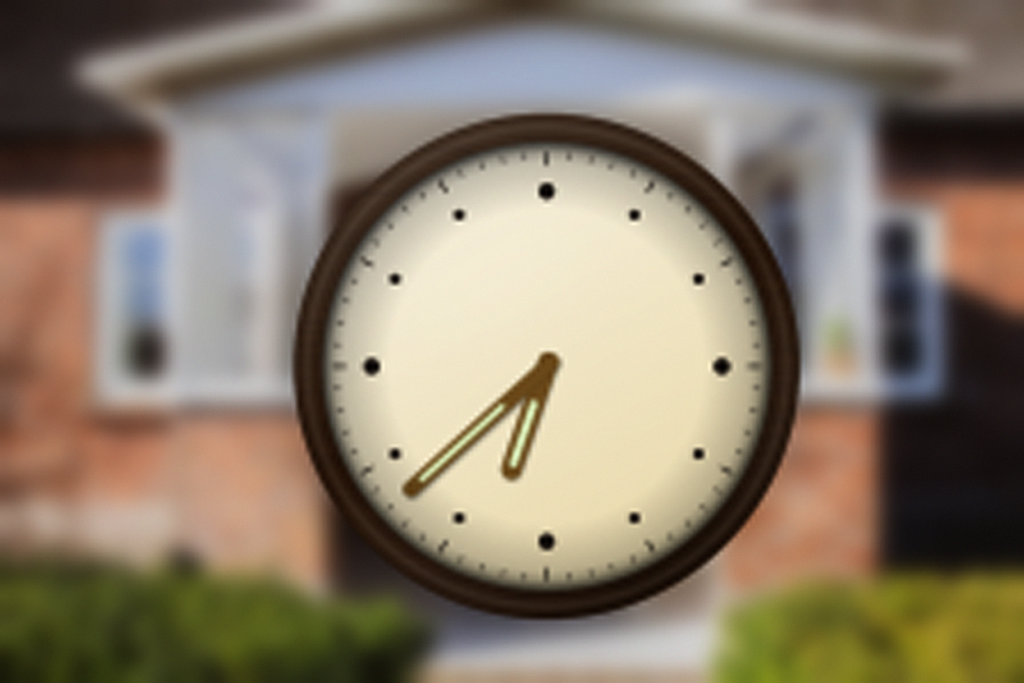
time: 6:38
